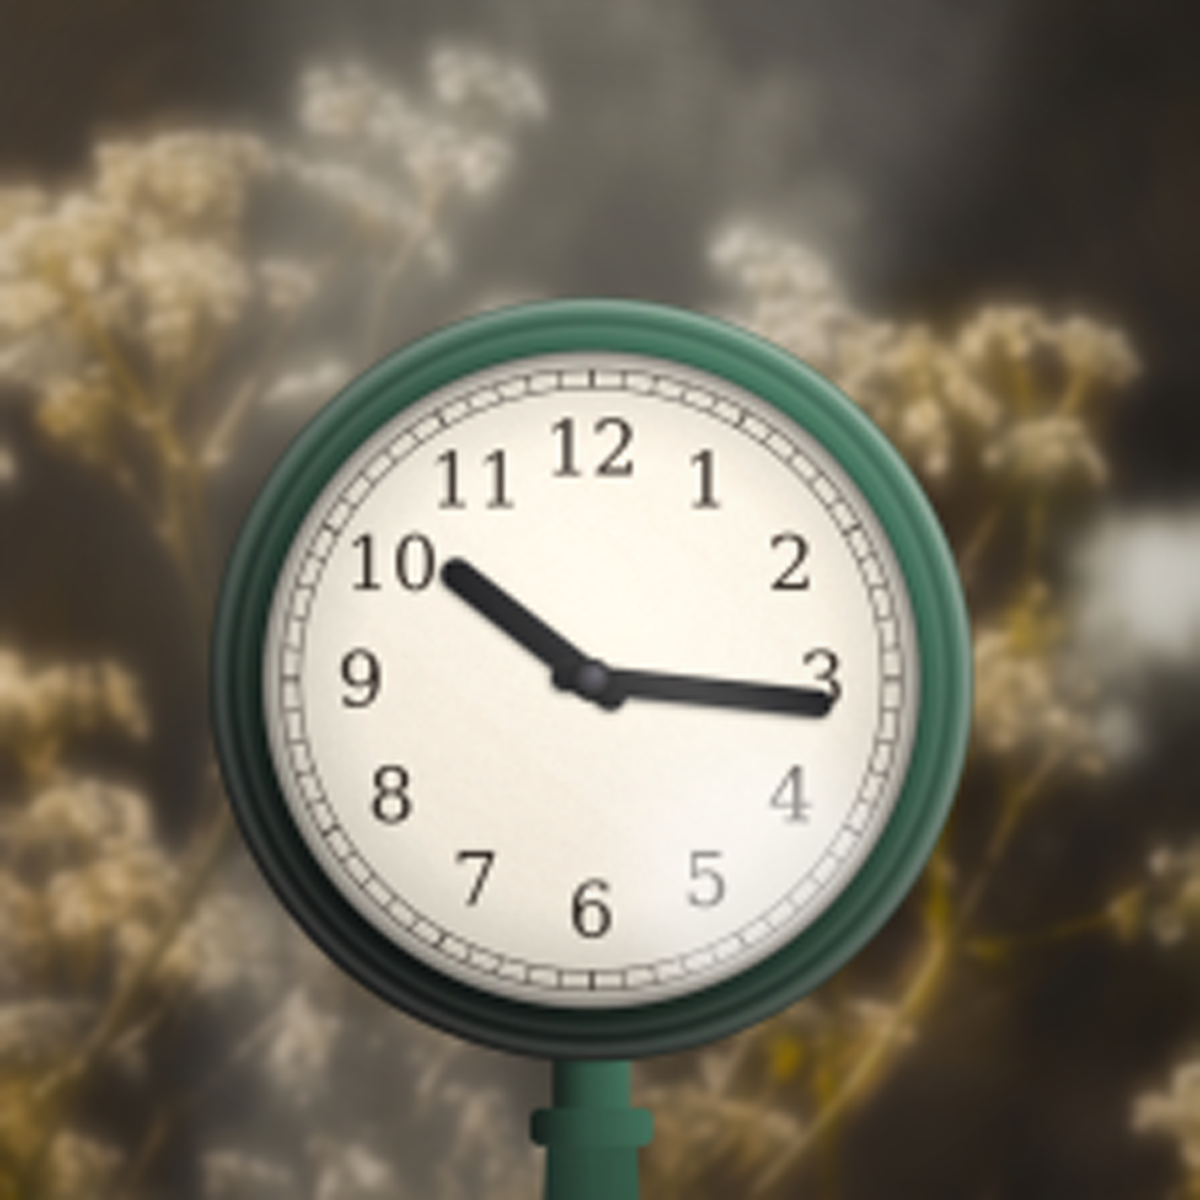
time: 10:16
